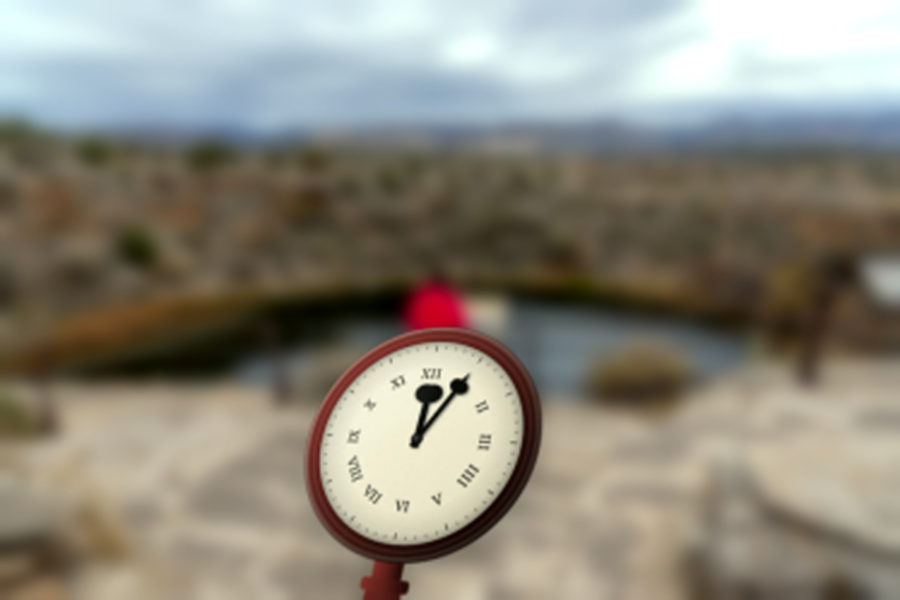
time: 12:05
